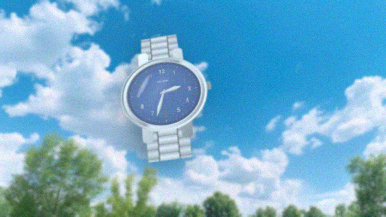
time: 2:33
